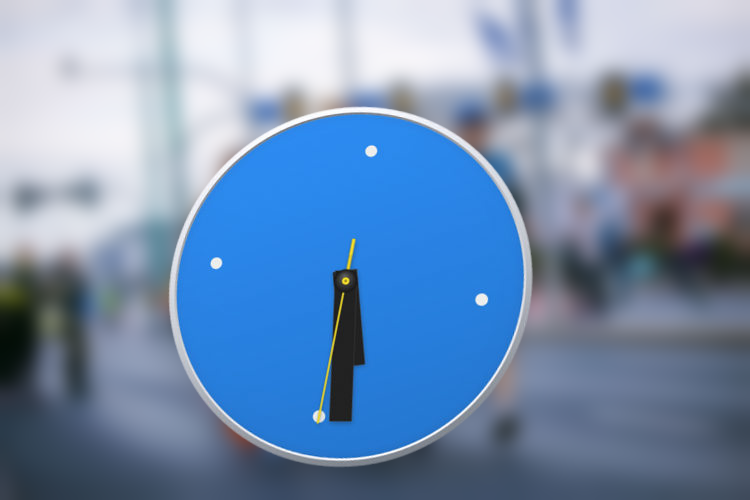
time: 5:28:30
